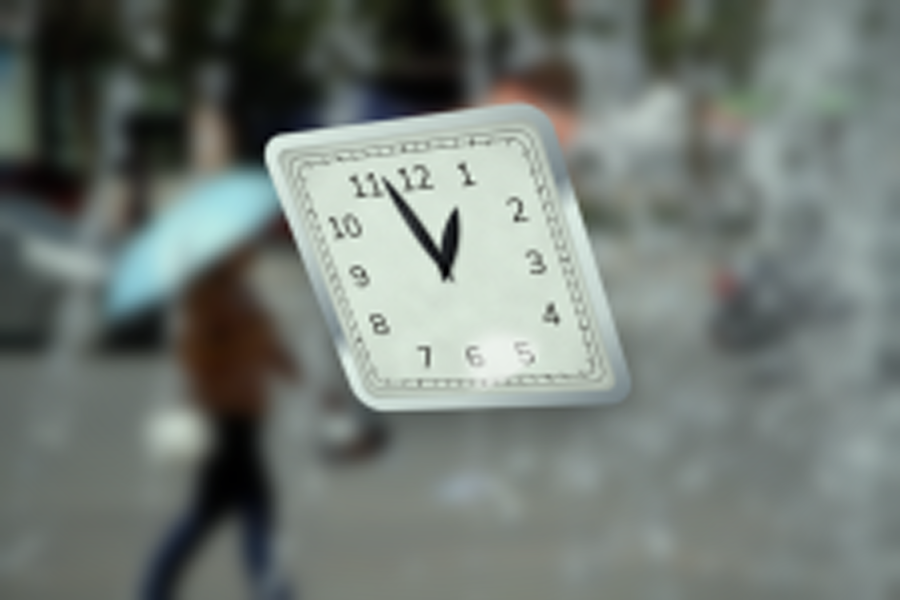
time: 12:57
